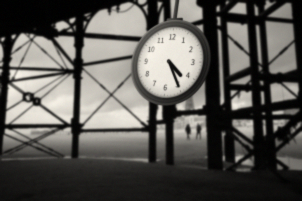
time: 4:25
